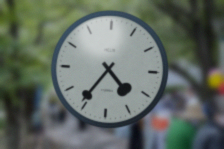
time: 4:36
